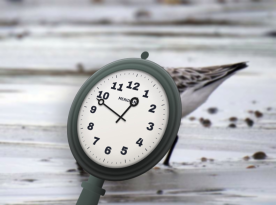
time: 12:48
